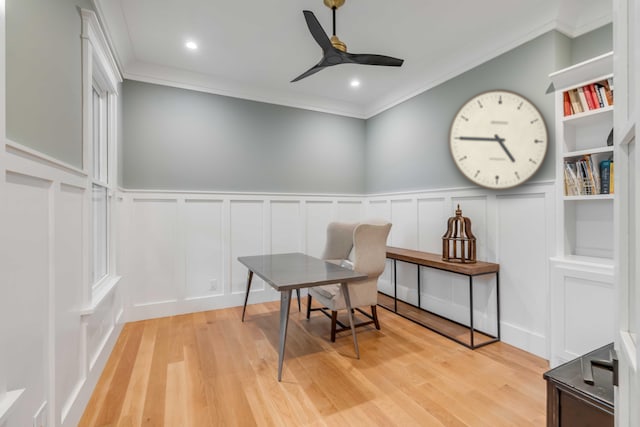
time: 4:45
